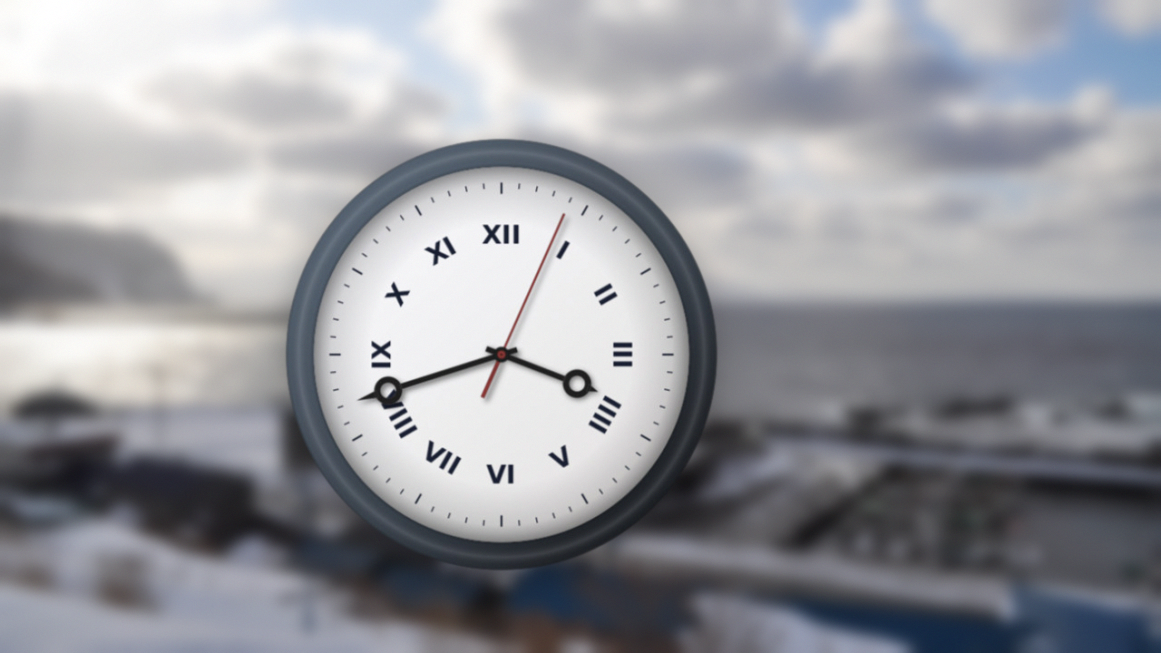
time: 3:42:04
